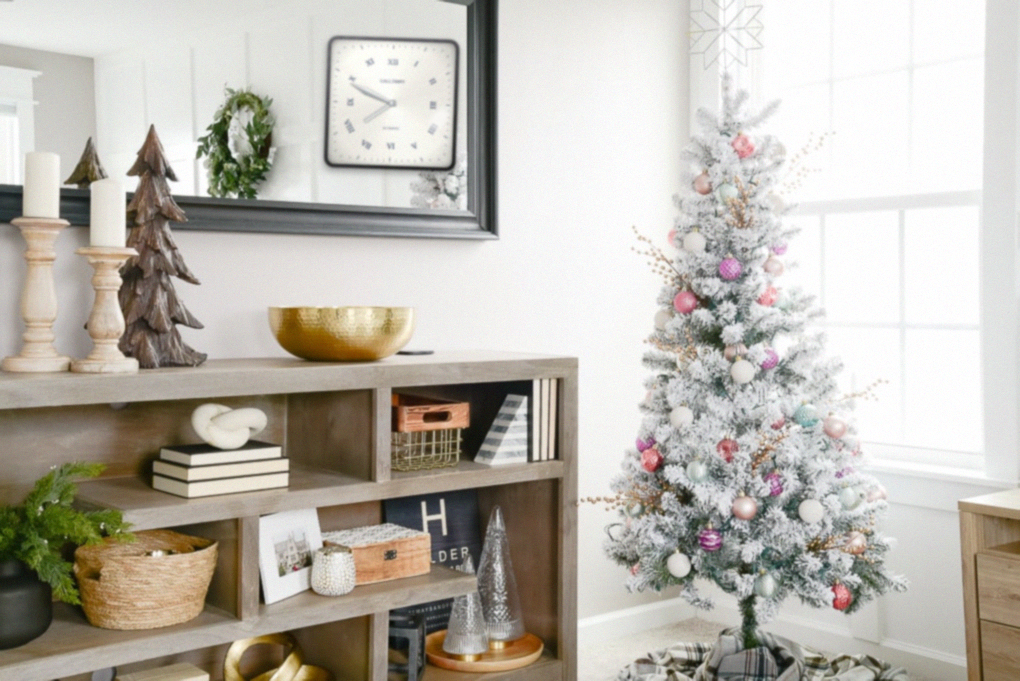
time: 7:49
